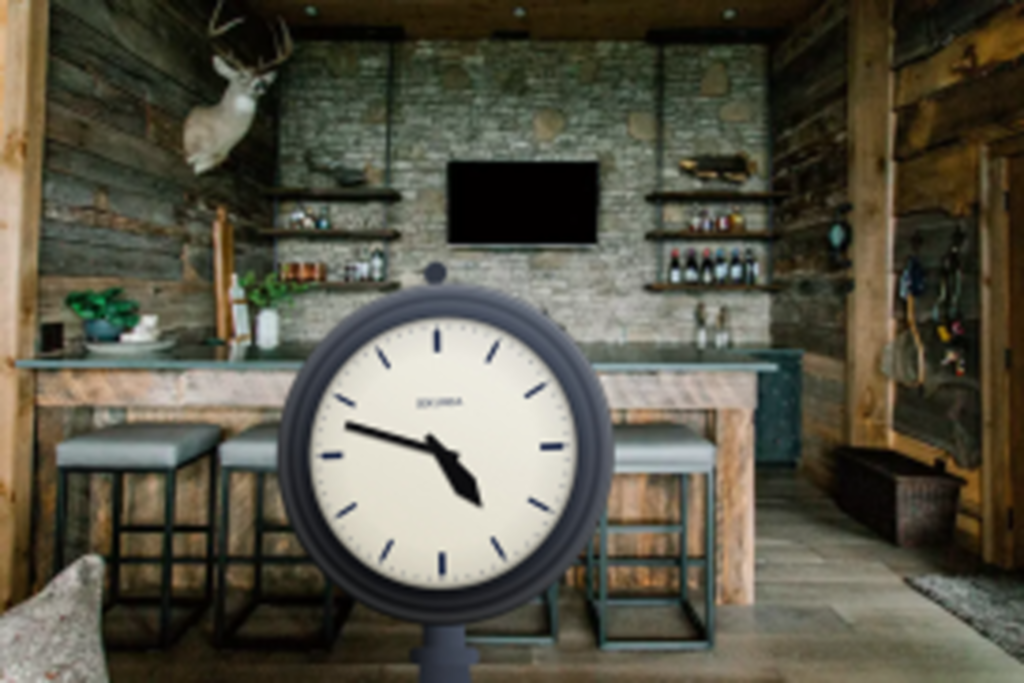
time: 4:48
